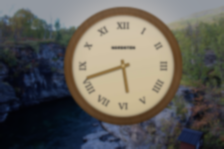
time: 5:42
